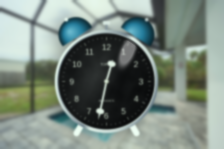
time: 12:32
